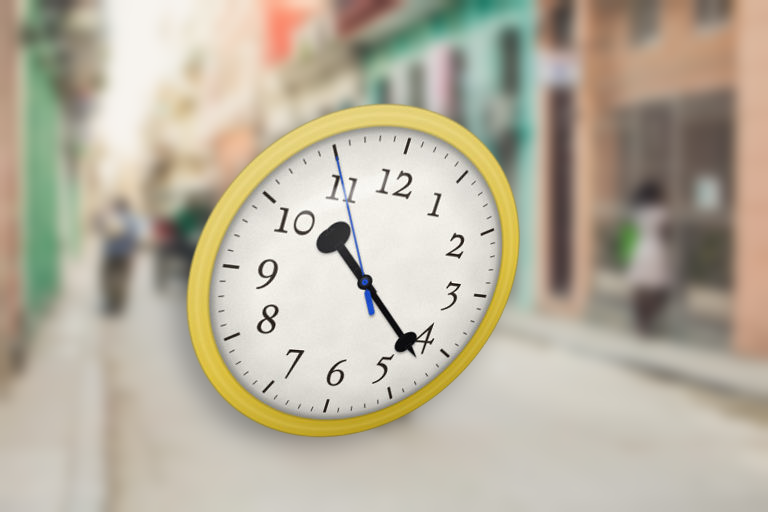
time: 10:21:55
